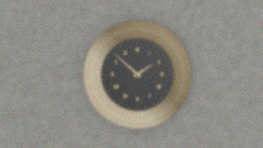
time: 1:52
